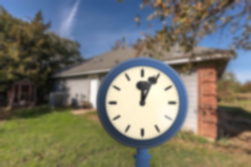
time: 12:04
